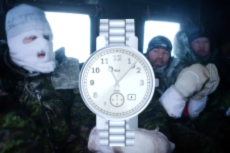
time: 11:07
